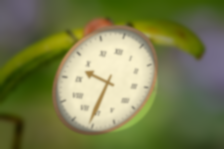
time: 9:31
